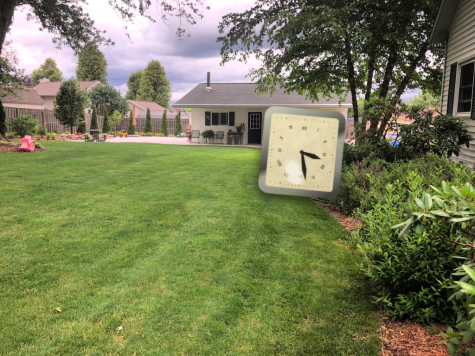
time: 3:28
